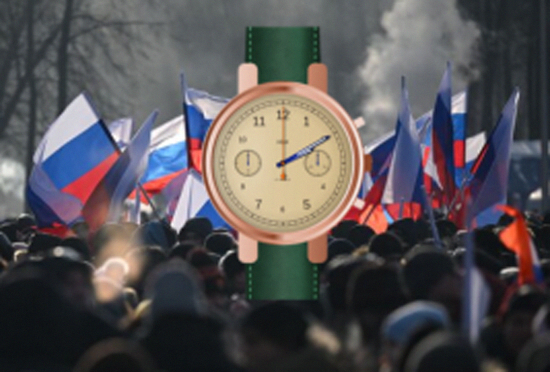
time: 2:10
